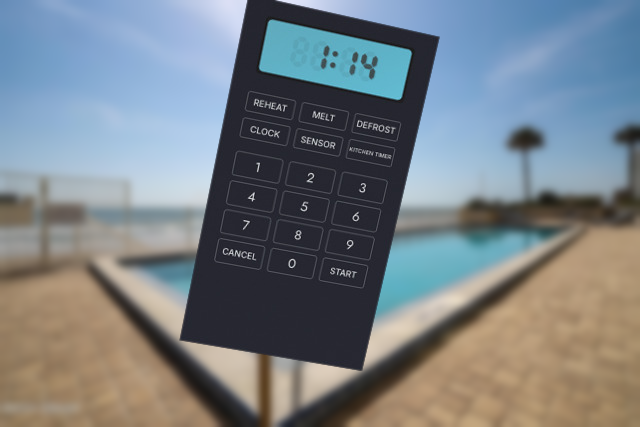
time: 1:14
